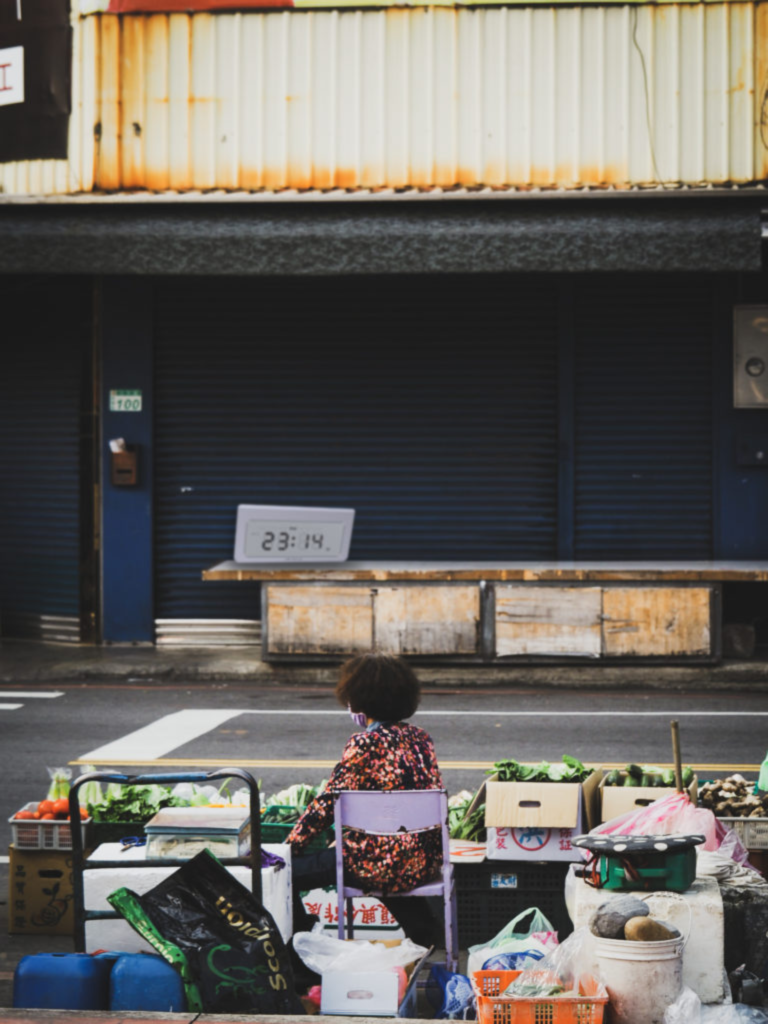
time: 23:14
